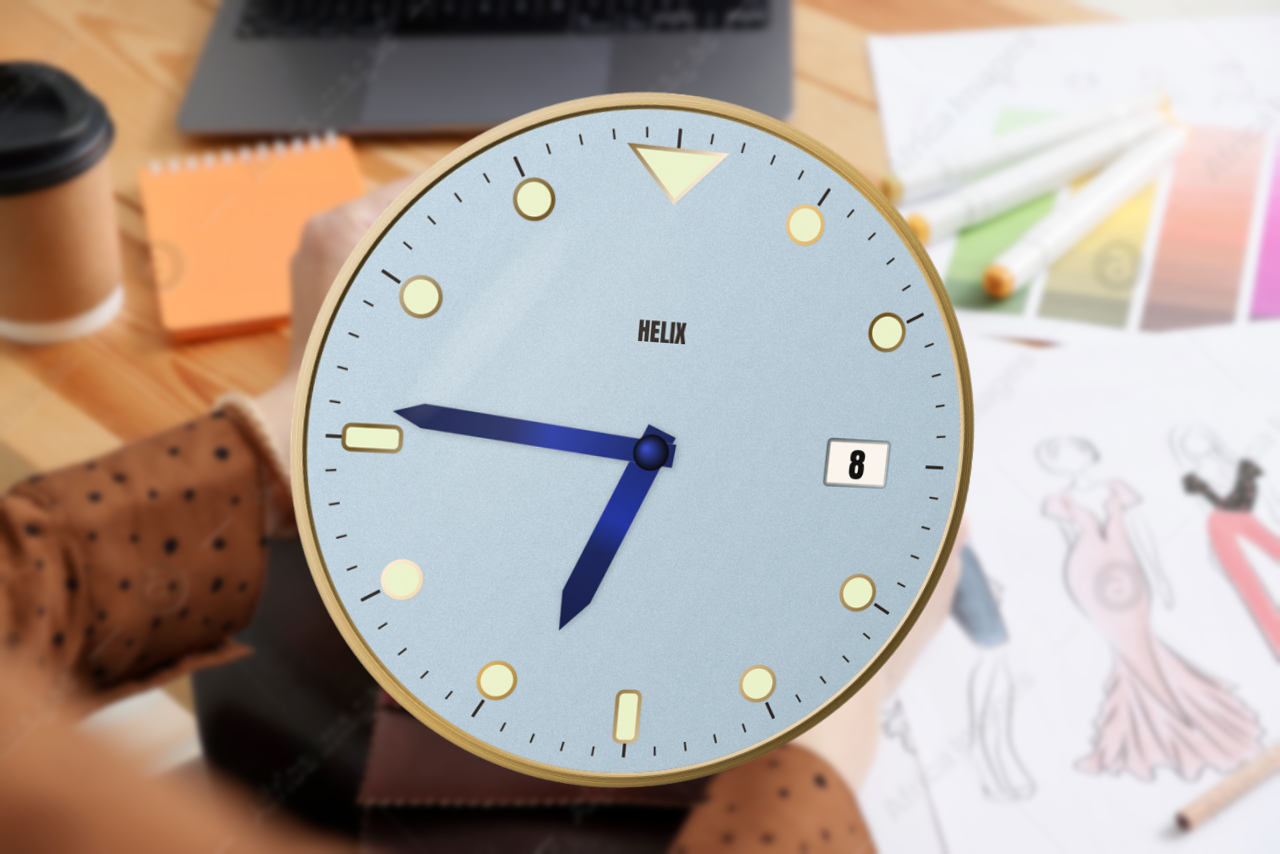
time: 6:46
